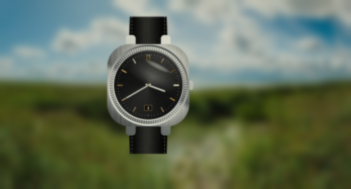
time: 3:40
